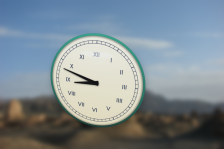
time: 8:48
